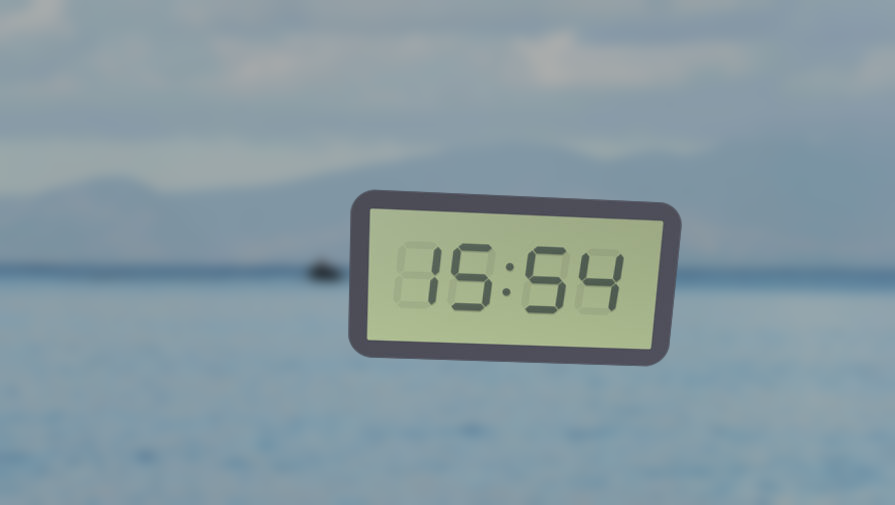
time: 15:54
